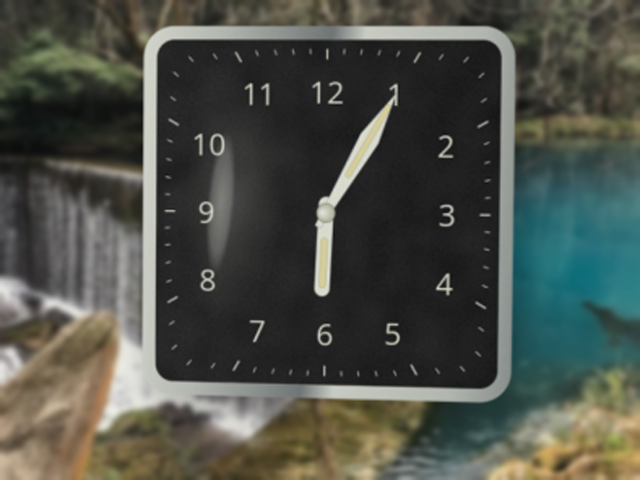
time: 6:05
